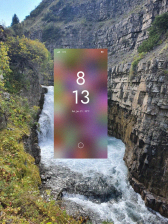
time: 8:13
